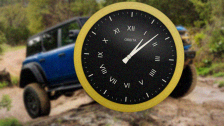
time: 1:08
